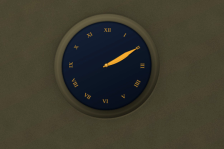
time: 2:10
